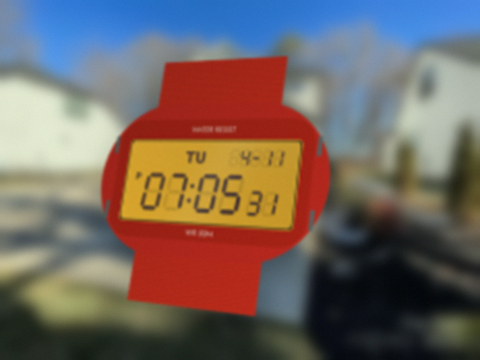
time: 7:05:31
